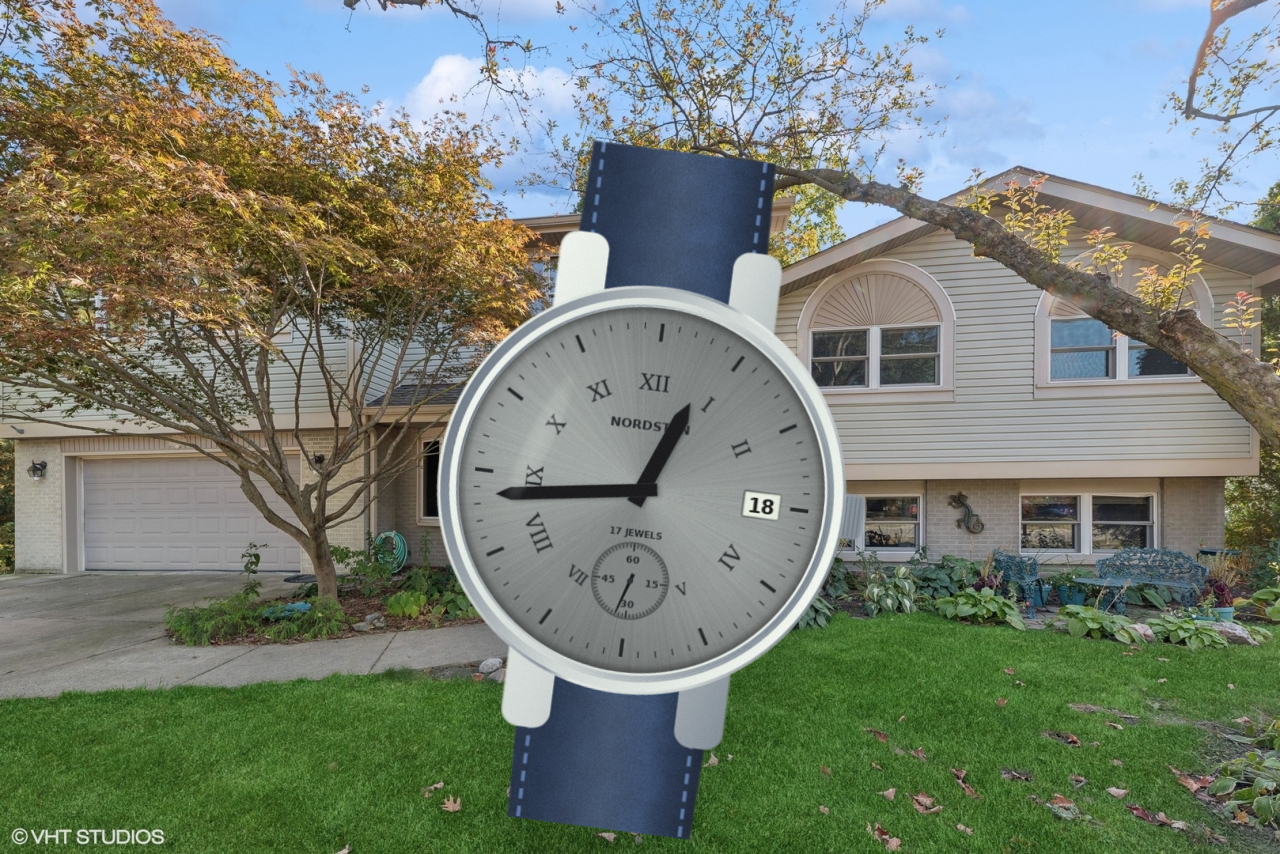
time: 12:43:33
